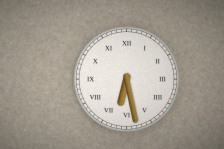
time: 6:28
